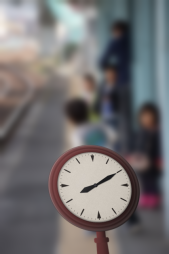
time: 8:10
